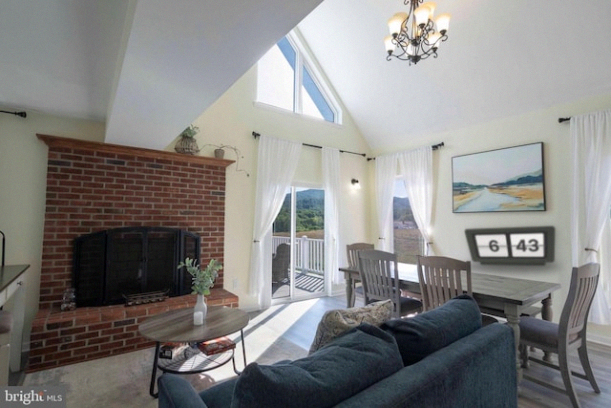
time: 6:43
